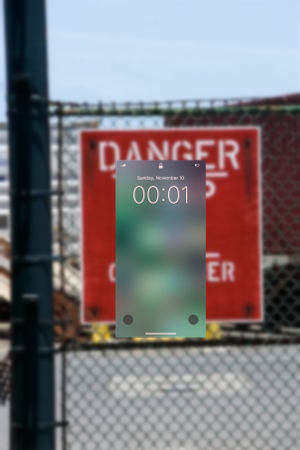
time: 0:01
